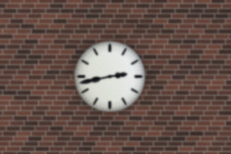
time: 2:43
